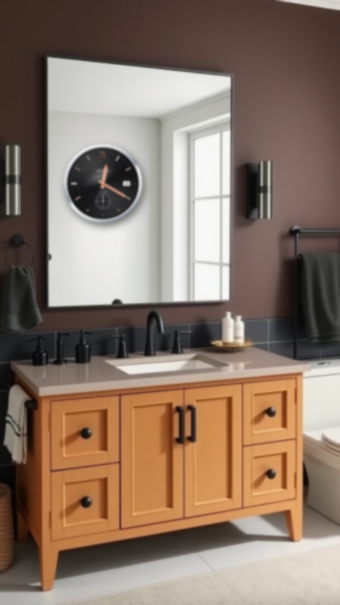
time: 12:20
